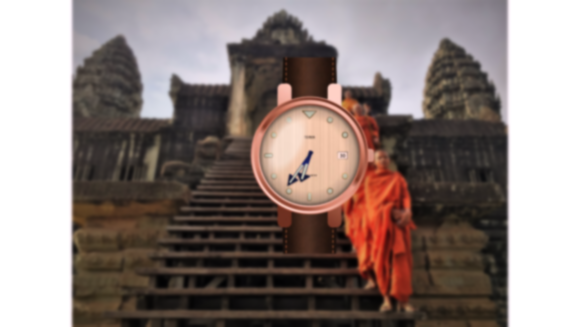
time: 6:36
